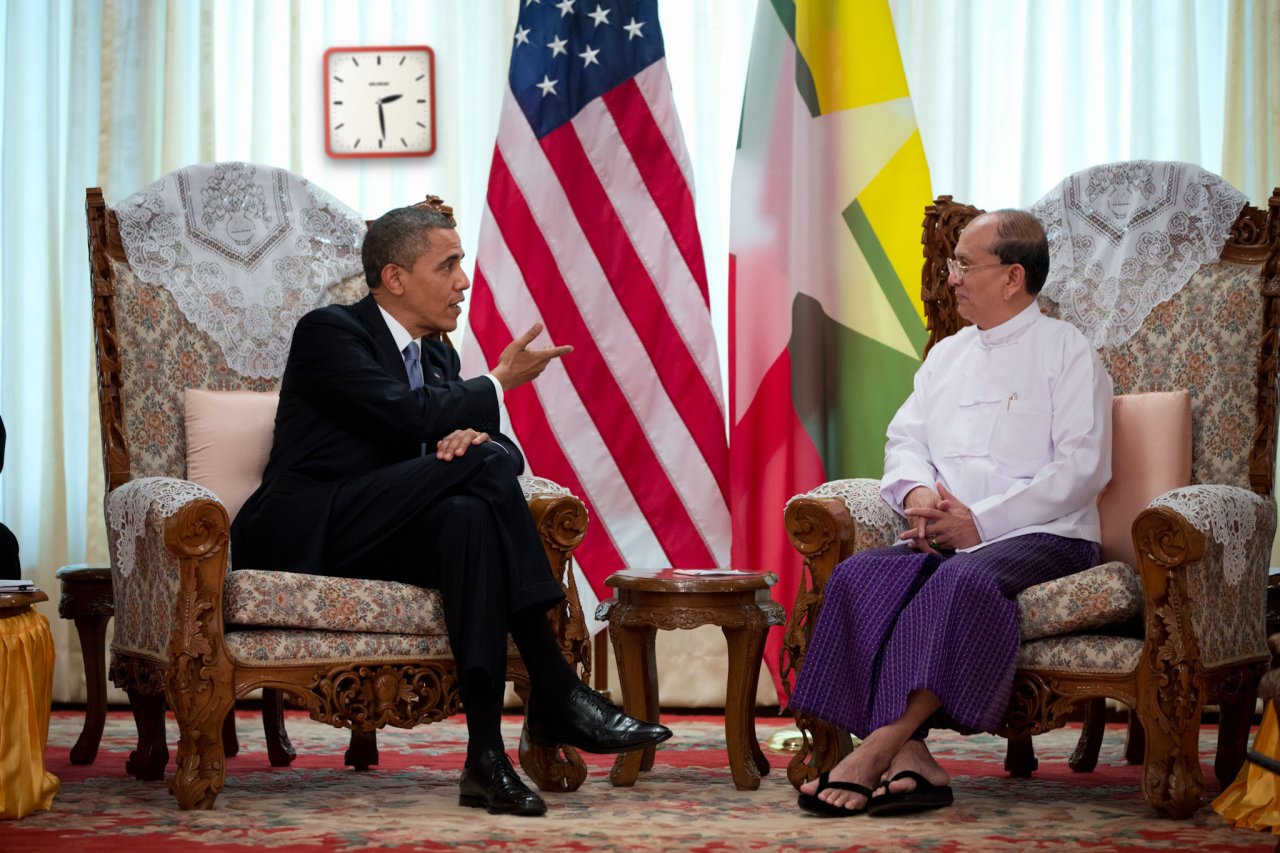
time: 2:29
